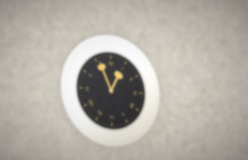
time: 12:56
